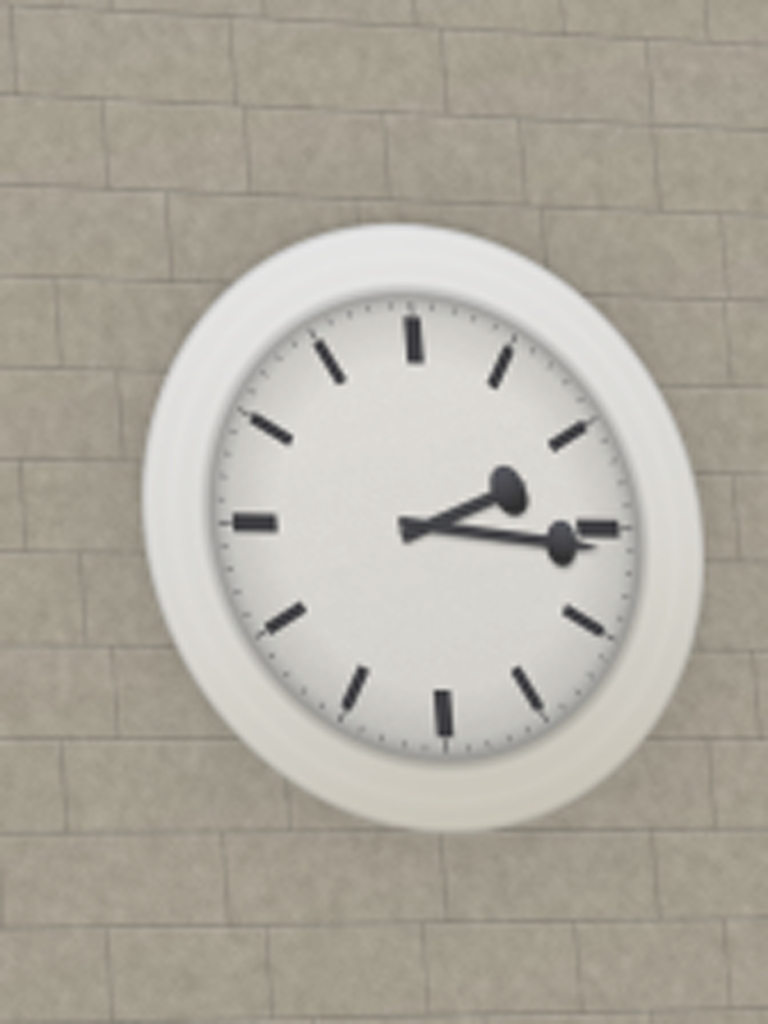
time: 2:16
